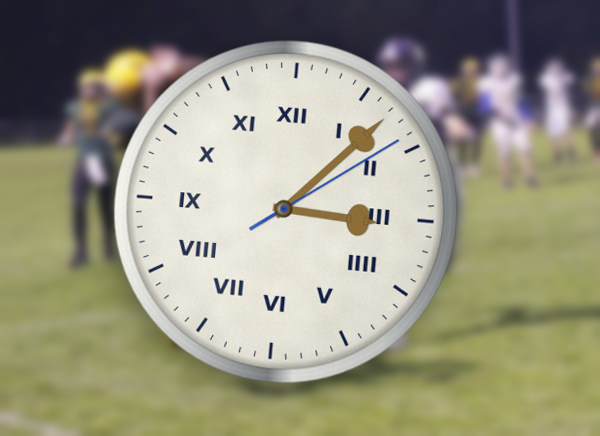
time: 3:07:09
